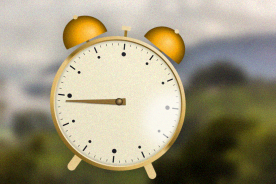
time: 8:44
